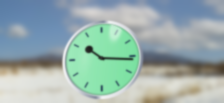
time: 10:16
